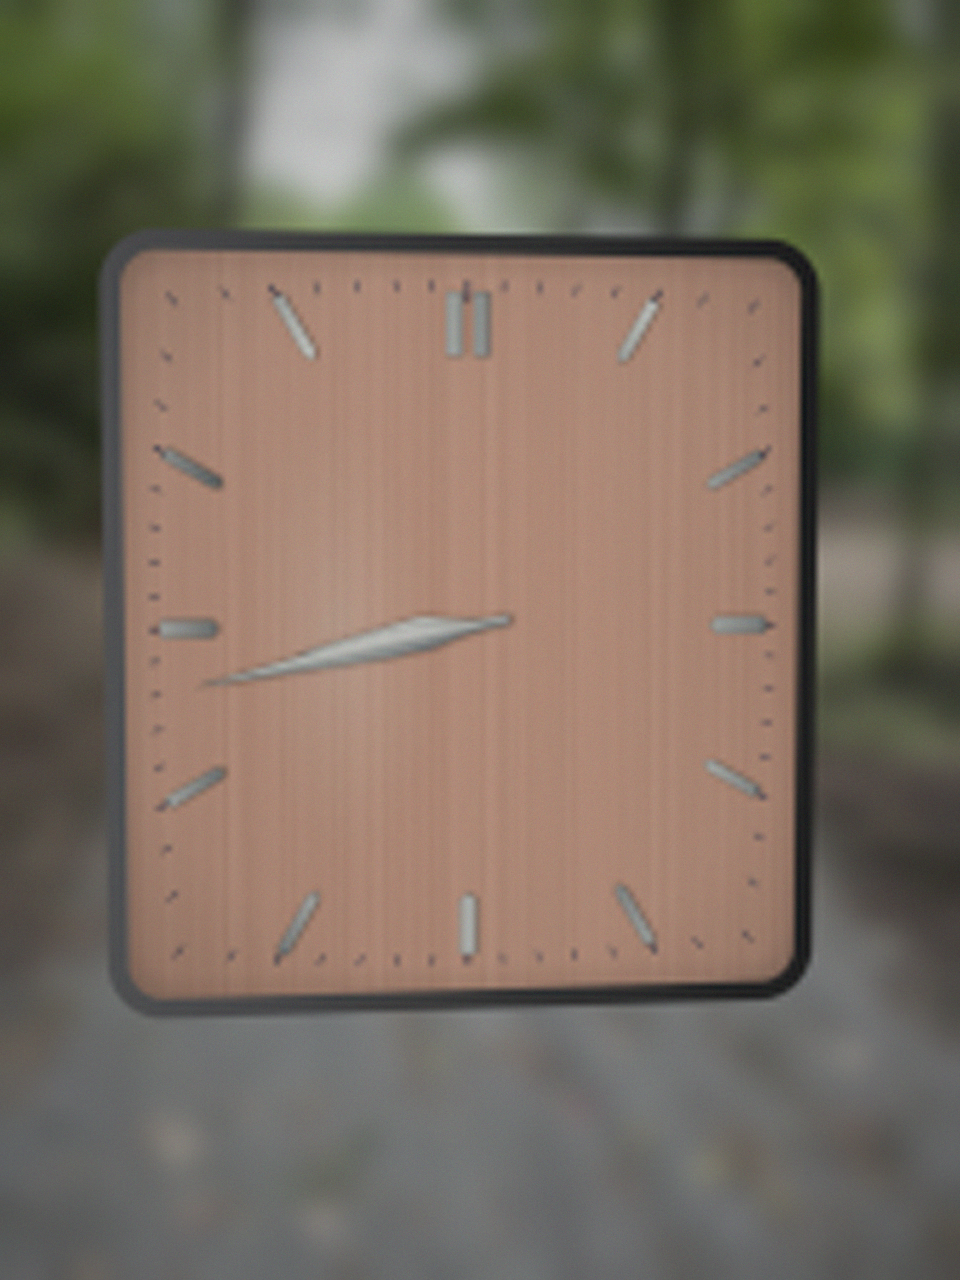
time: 8:43
